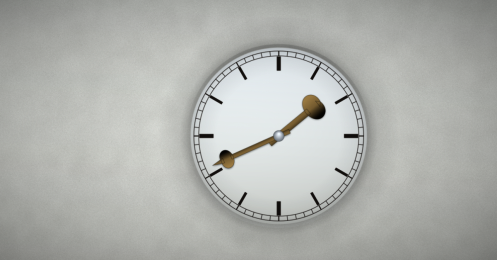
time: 1:41
